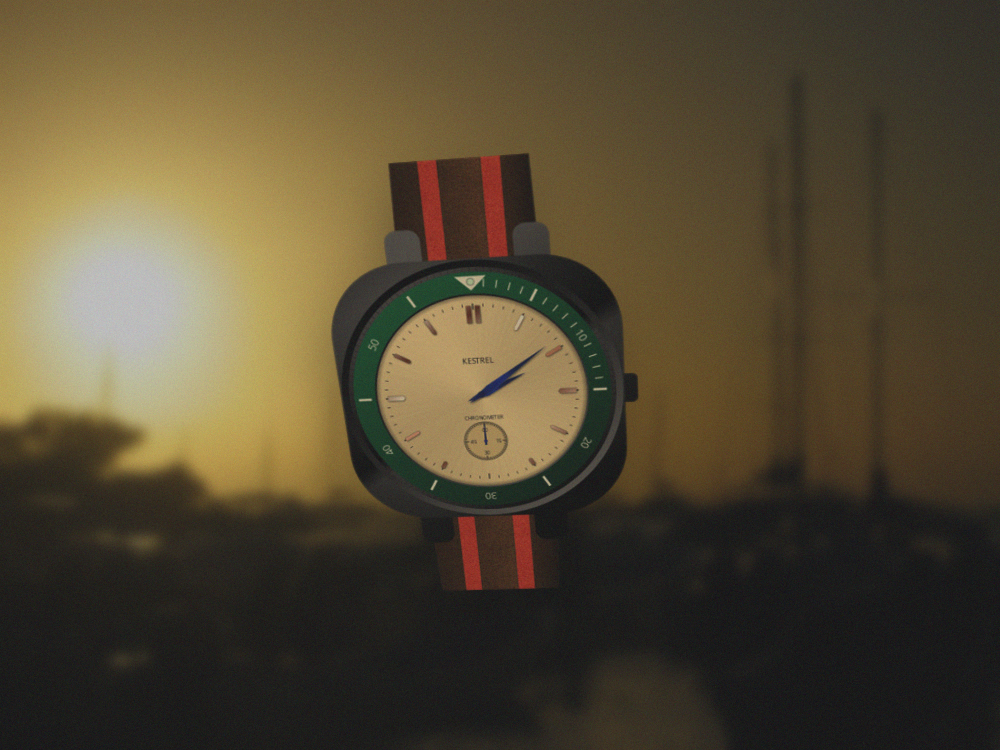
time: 2:09
